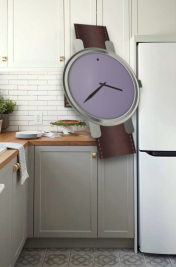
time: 3:39
